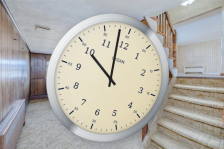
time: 9:58
